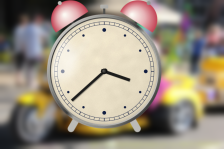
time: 3:38
